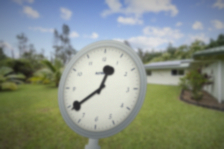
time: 12:39
